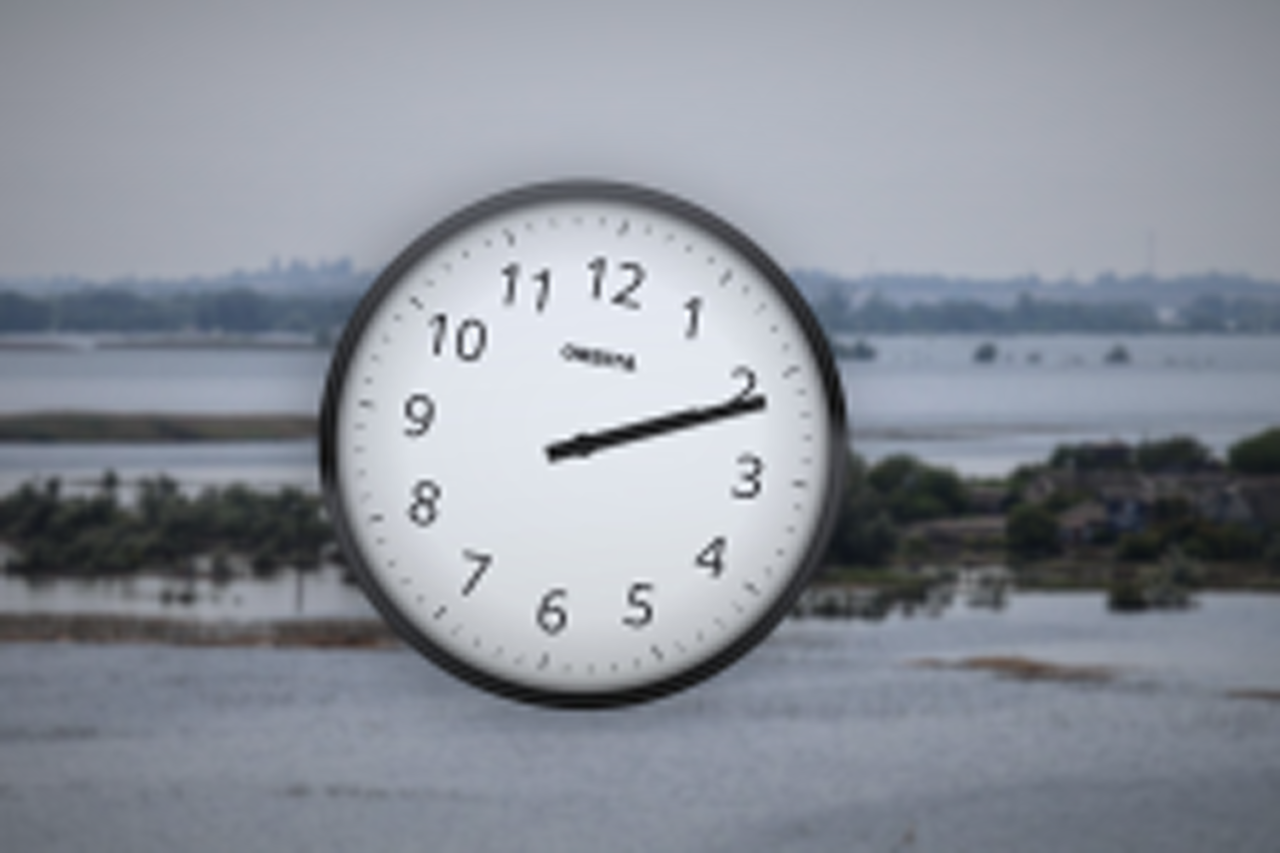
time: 2:11
